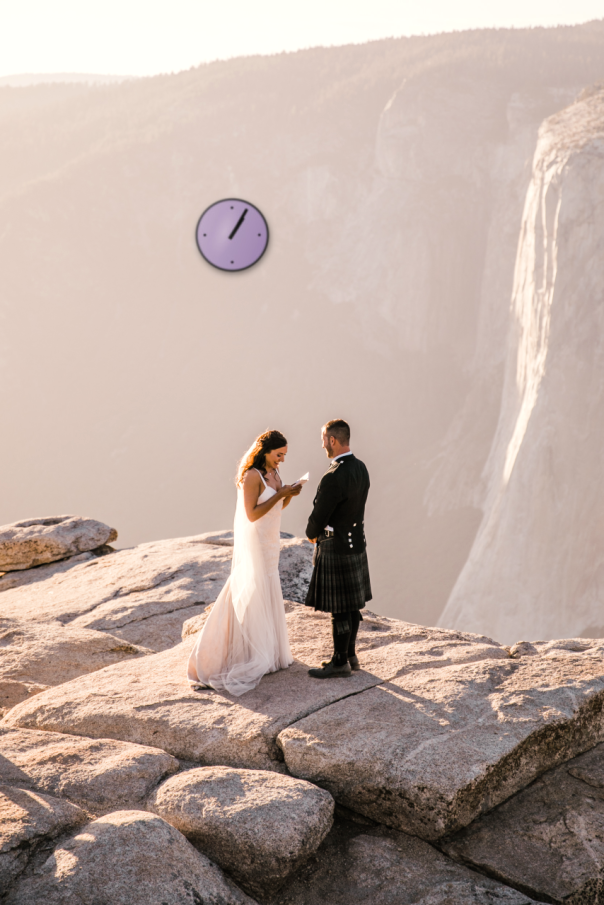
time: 1:05
